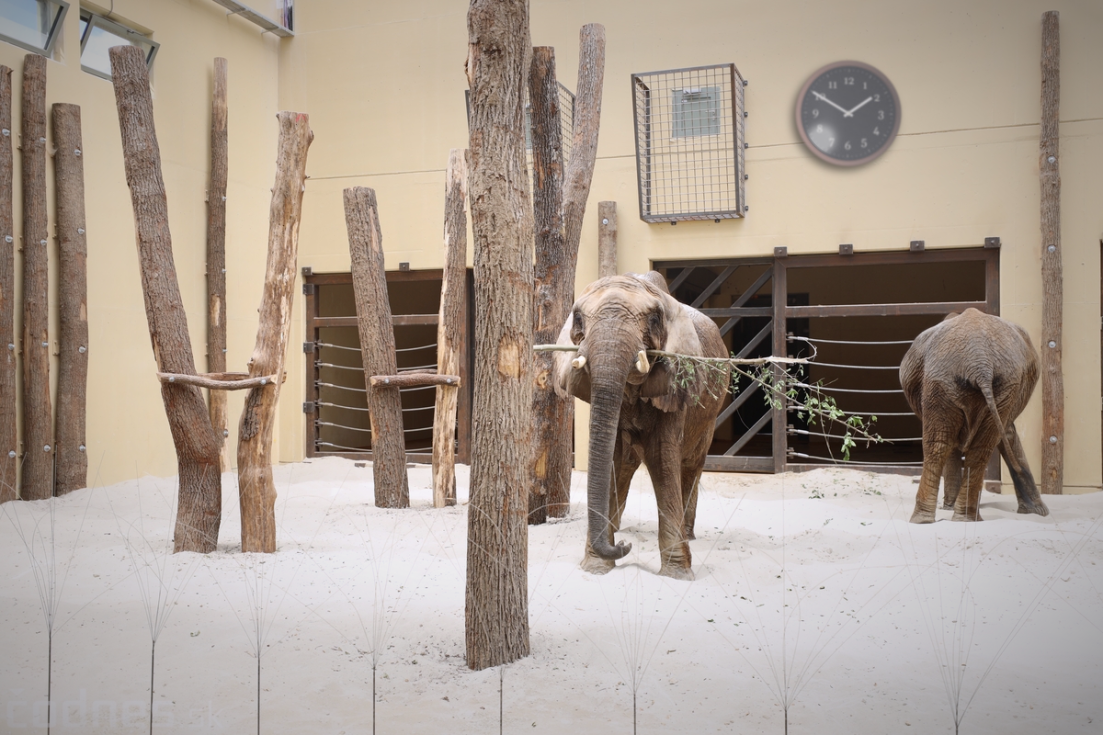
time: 1:50
